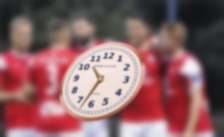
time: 10:33
